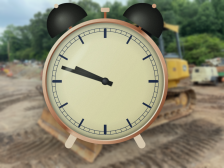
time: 9:48
